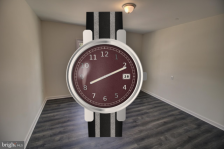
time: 8:11
